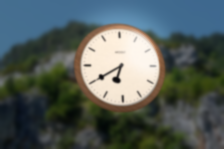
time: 6:40
